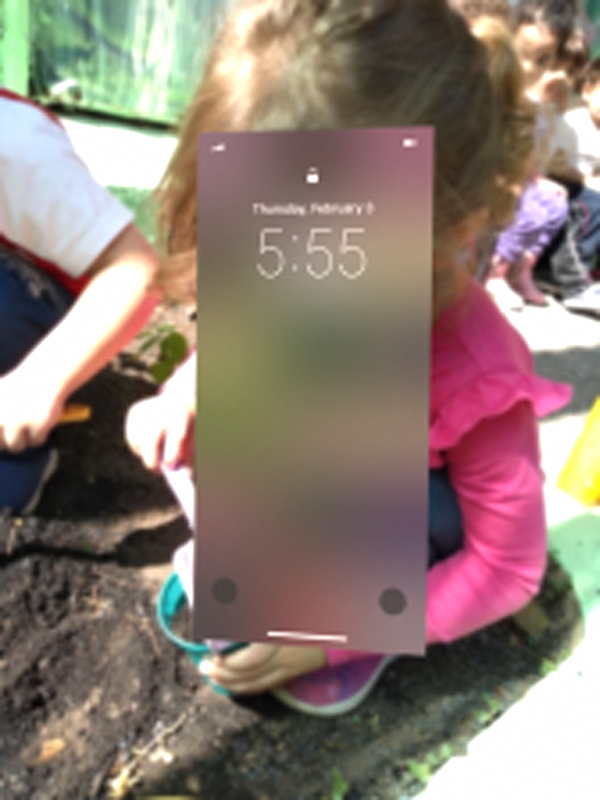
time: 5:55
